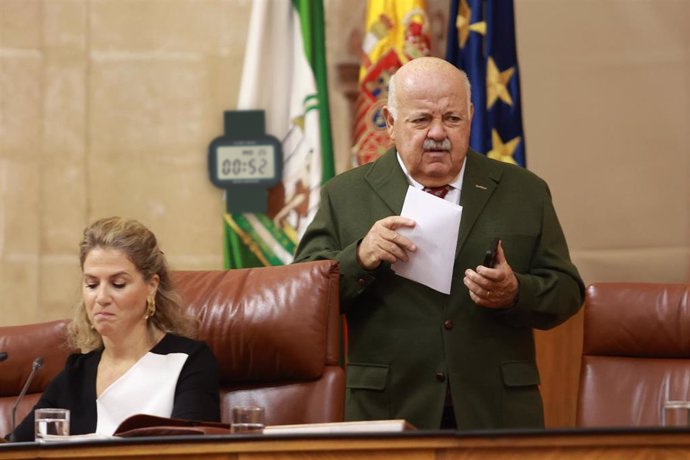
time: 0:52
